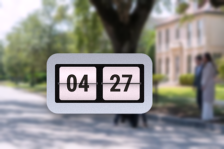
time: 4:27
